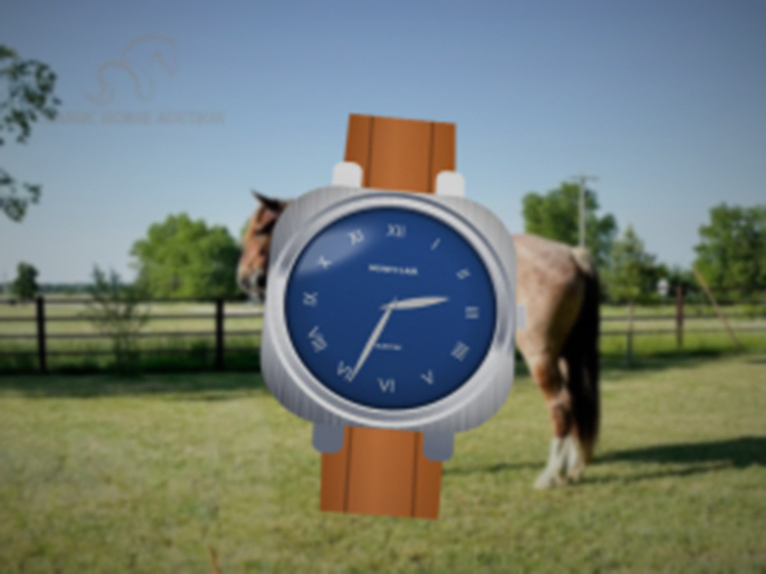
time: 2:34
